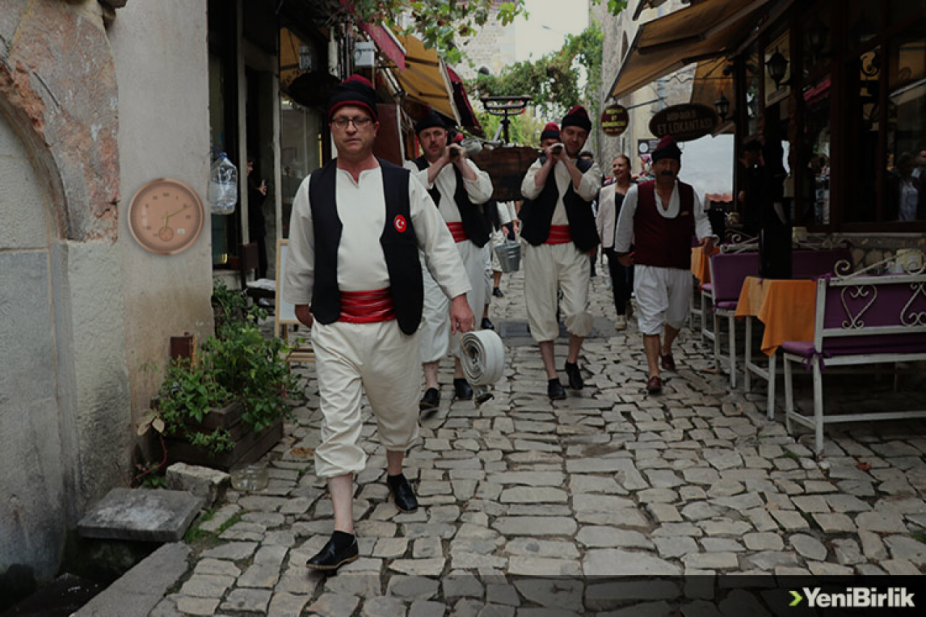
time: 6:11
